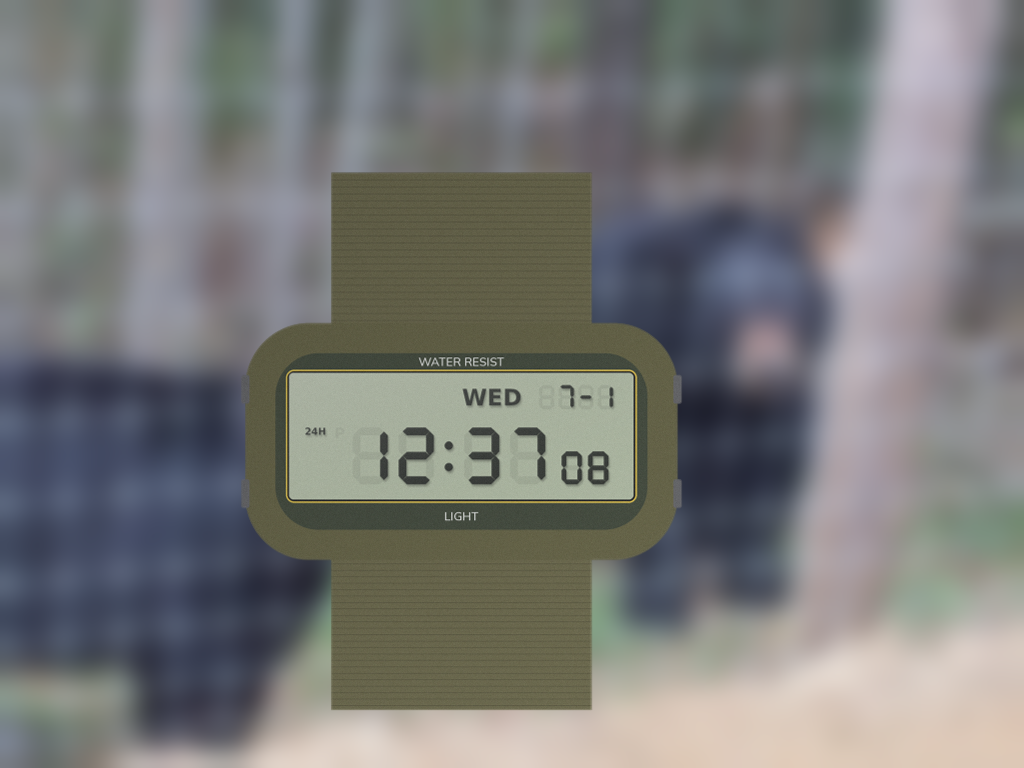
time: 12:37:08
